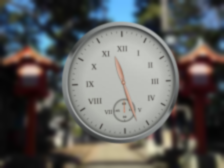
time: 11:27
